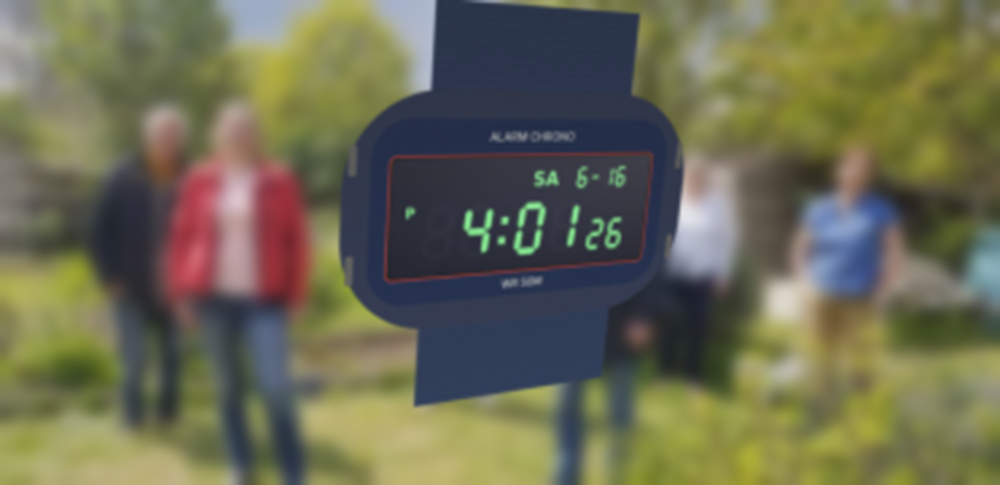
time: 4:01:26
